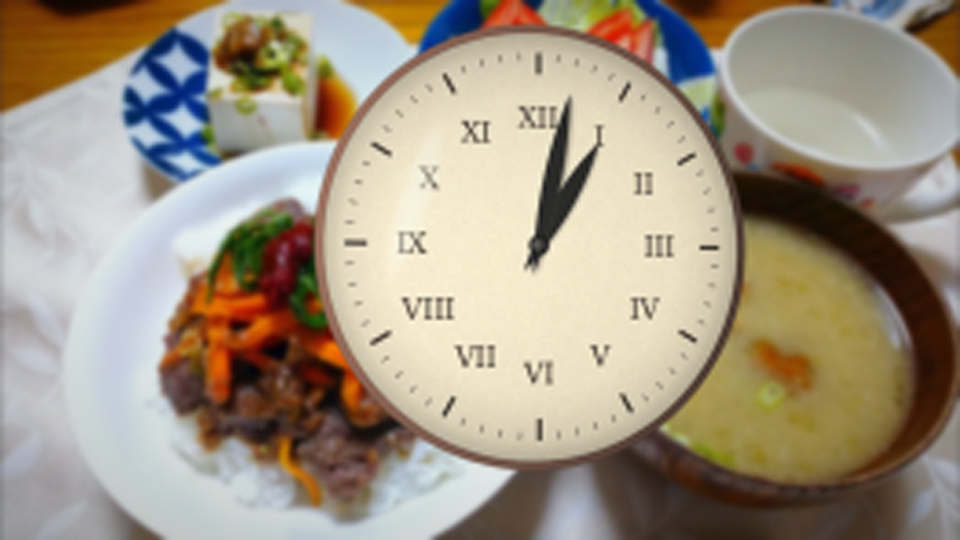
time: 1:02
